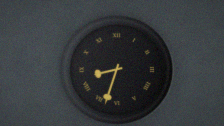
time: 8:33
